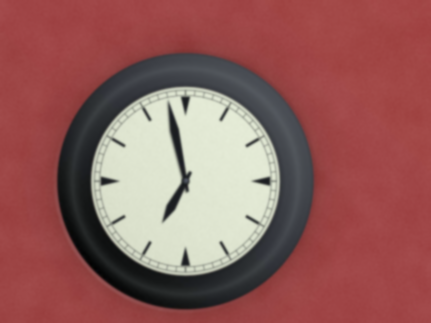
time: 6:58
